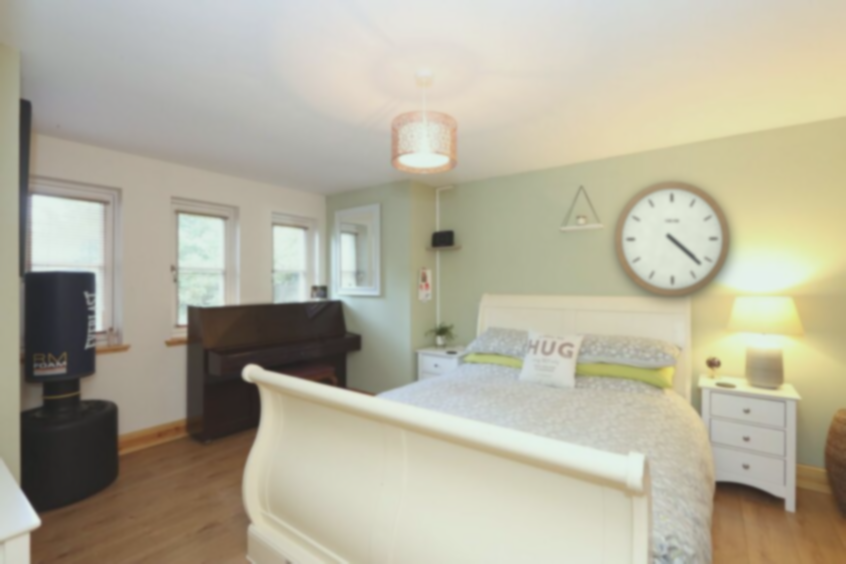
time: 4:22
